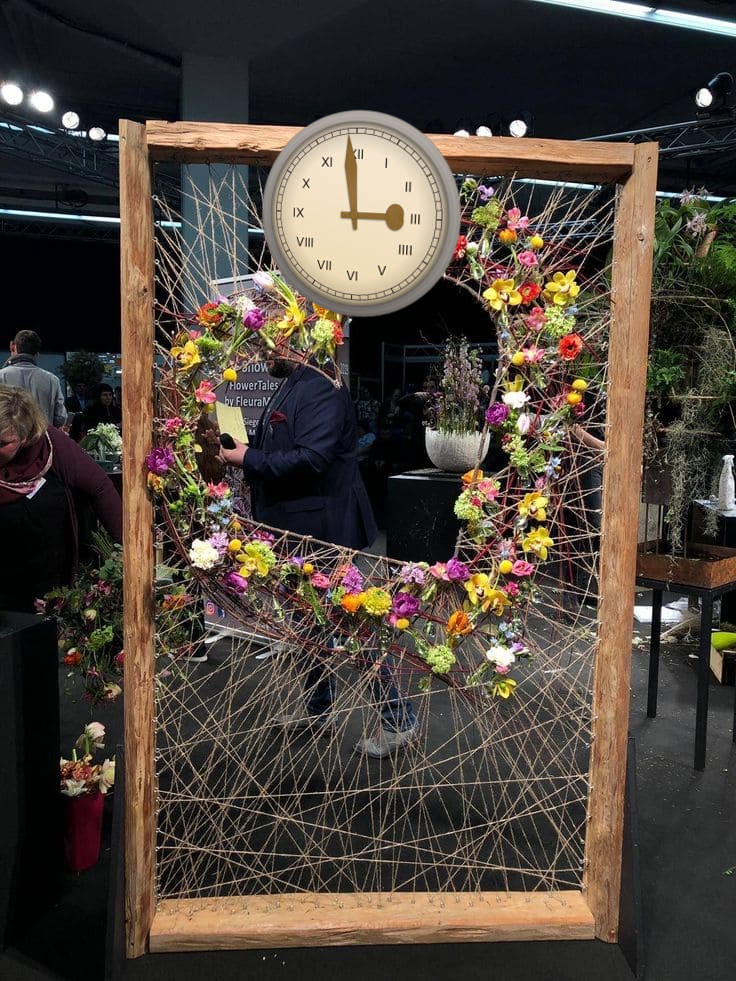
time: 2:59
